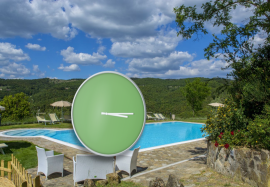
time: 3:15
